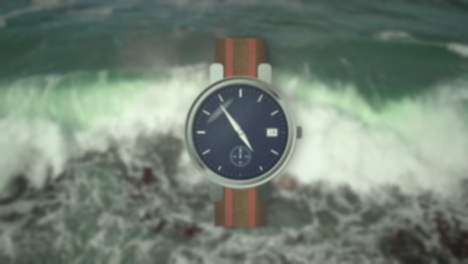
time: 4:54
